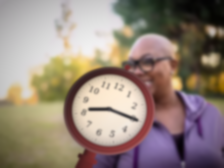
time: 8:15
